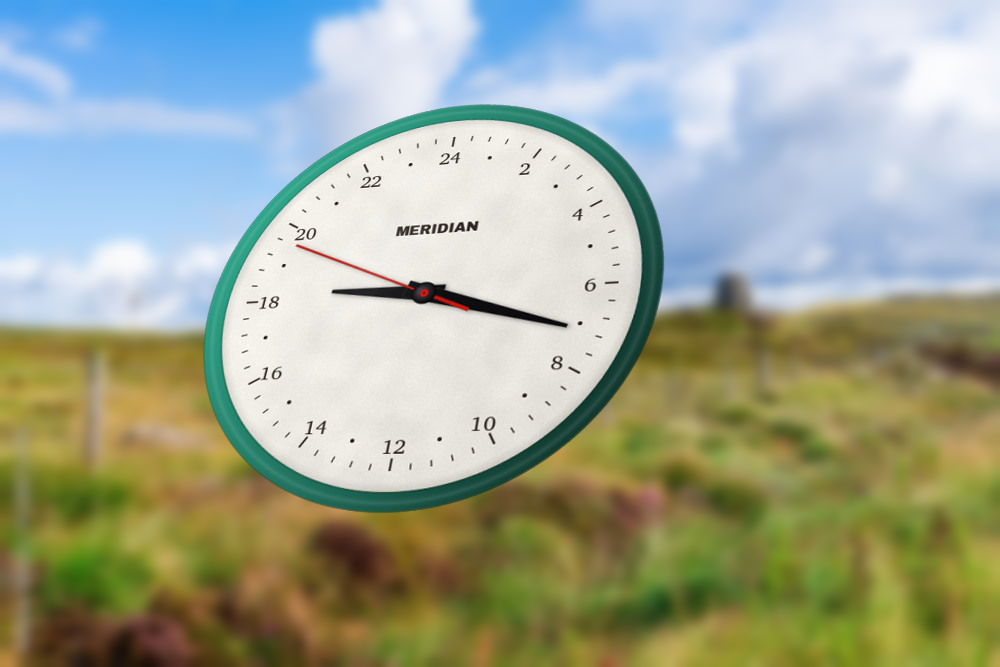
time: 18:17:49
